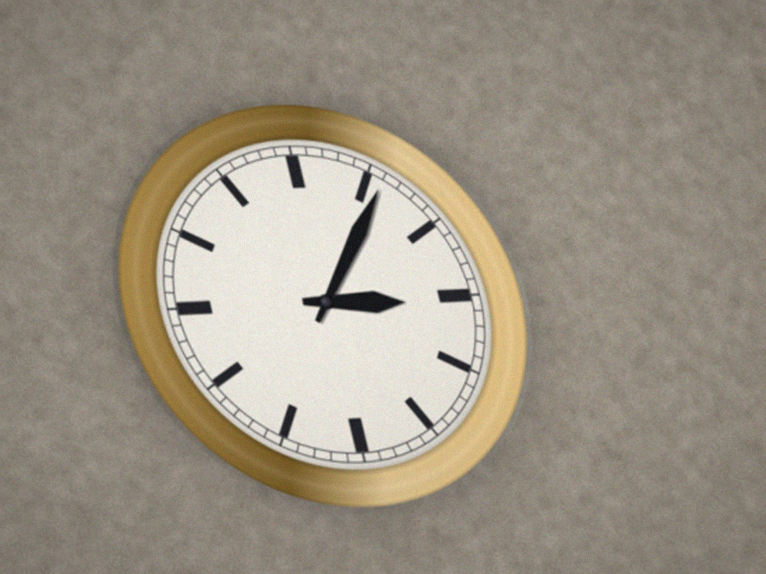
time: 3:06
